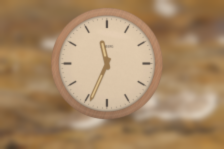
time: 11:34
